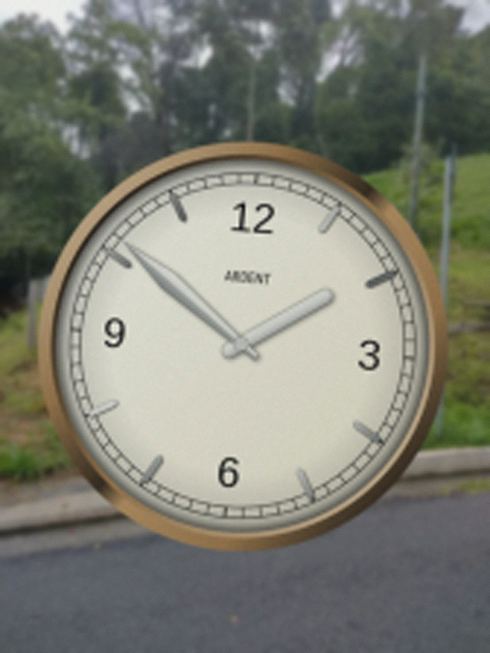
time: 1:51
